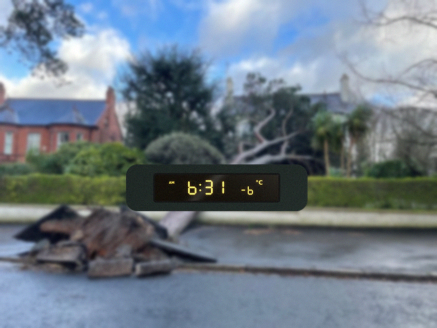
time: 6:31
